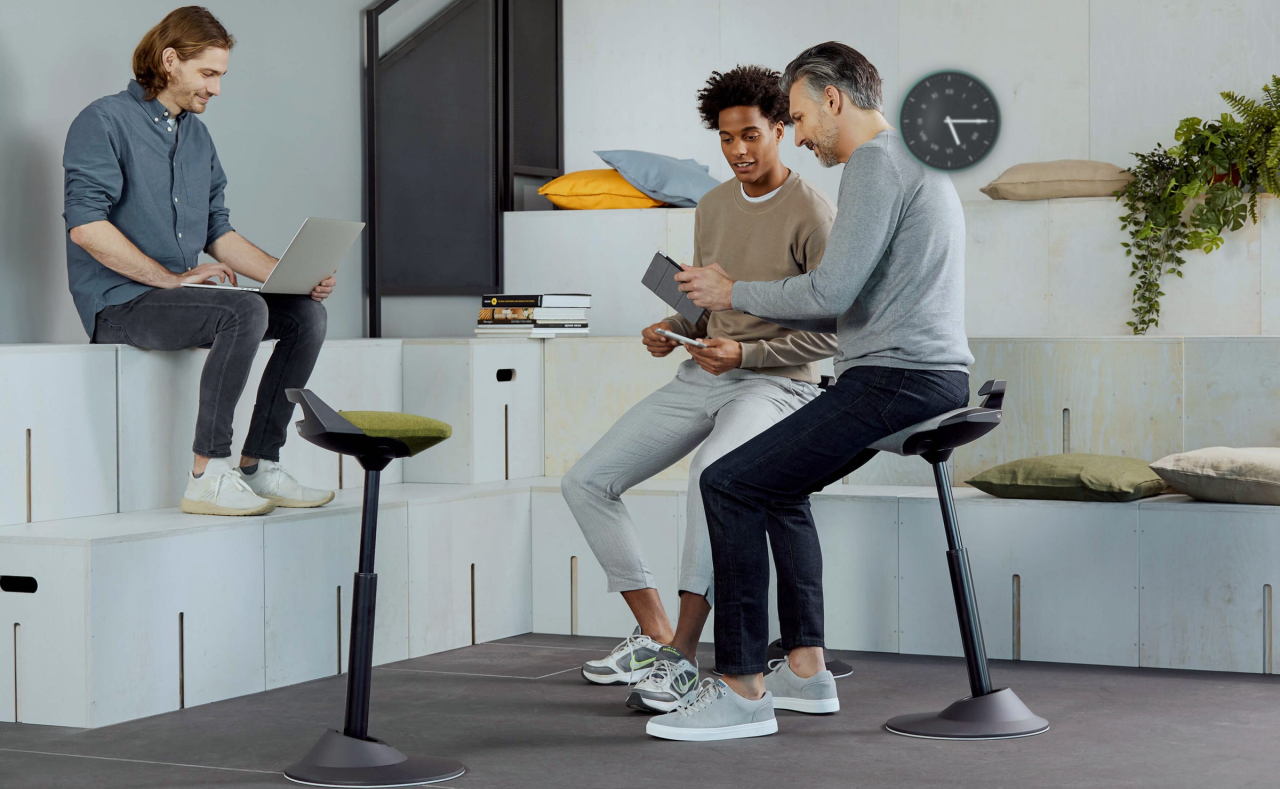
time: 5:15
